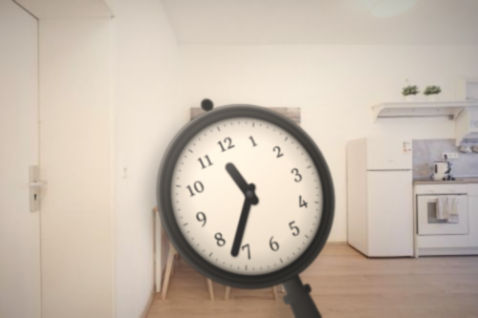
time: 11:37
